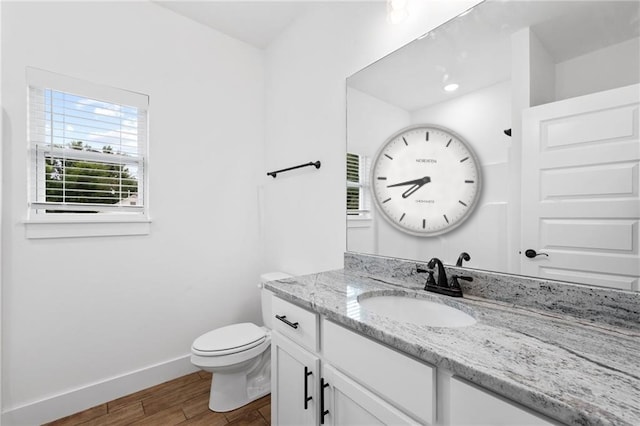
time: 7:43
